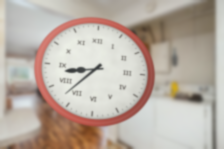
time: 8:37
